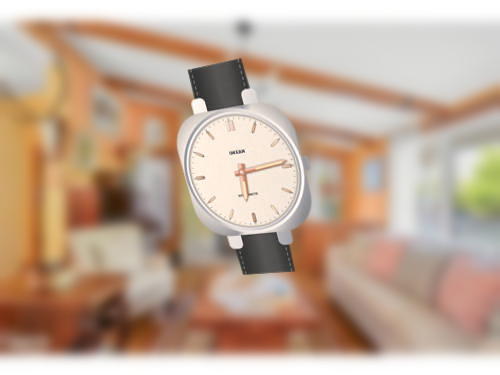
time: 6:14
